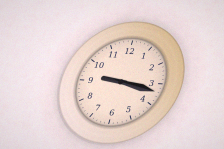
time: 9:17
